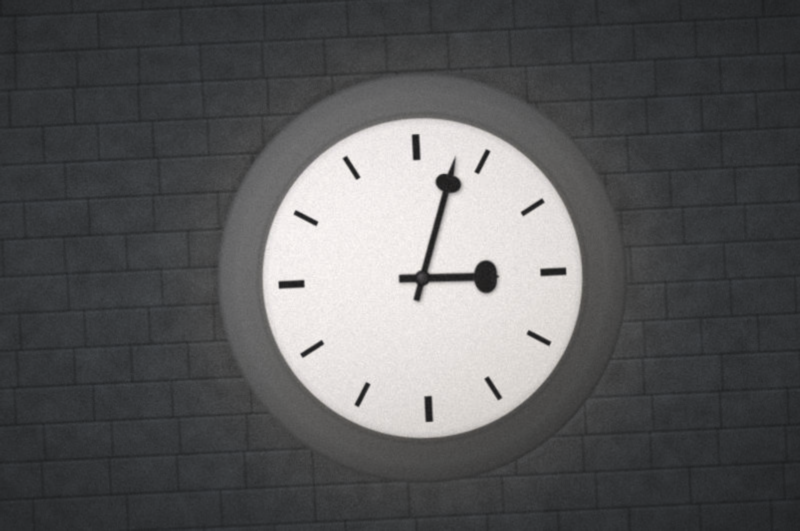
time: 3:03
